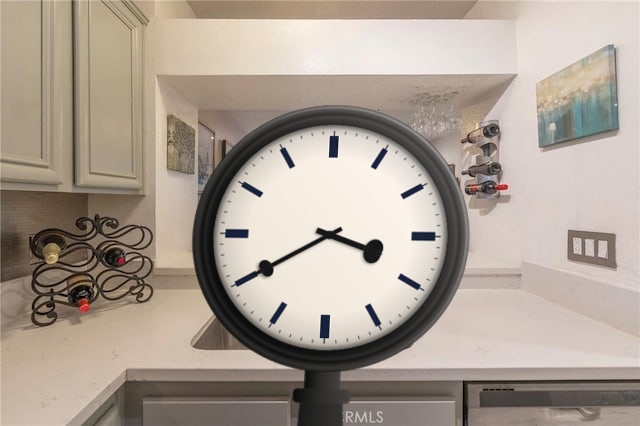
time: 3:40
